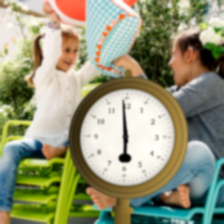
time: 5:59
